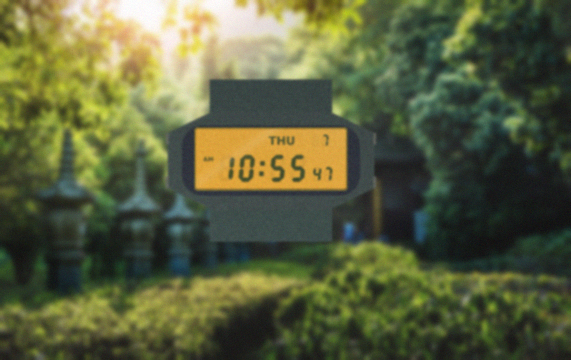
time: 10:55:47
